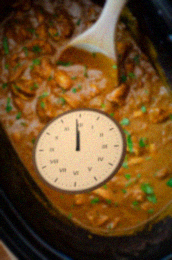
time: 11:59
